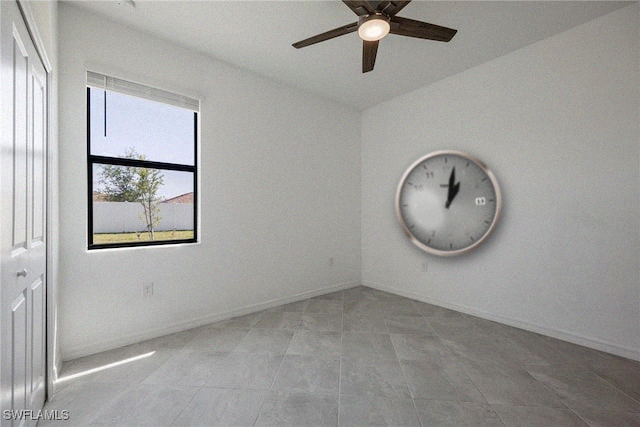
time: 1:02
